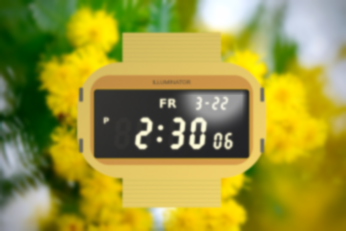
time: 2:30:06
